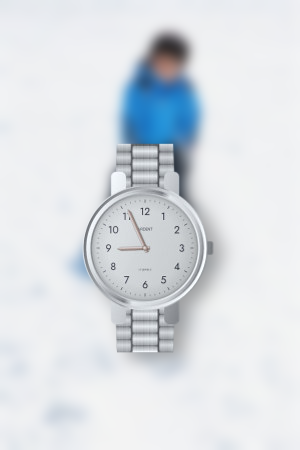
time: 8:56
